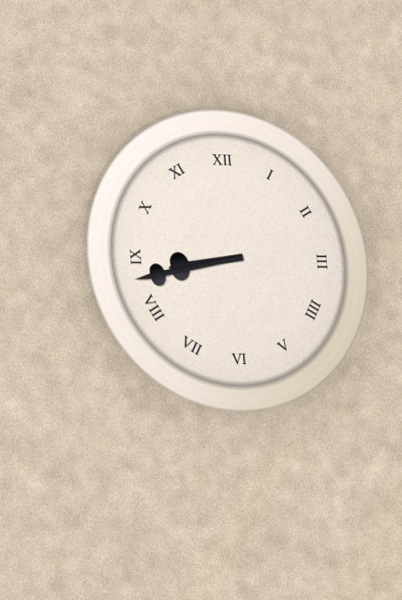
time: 8:43
